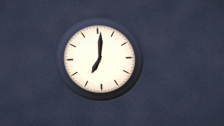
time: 7:01
